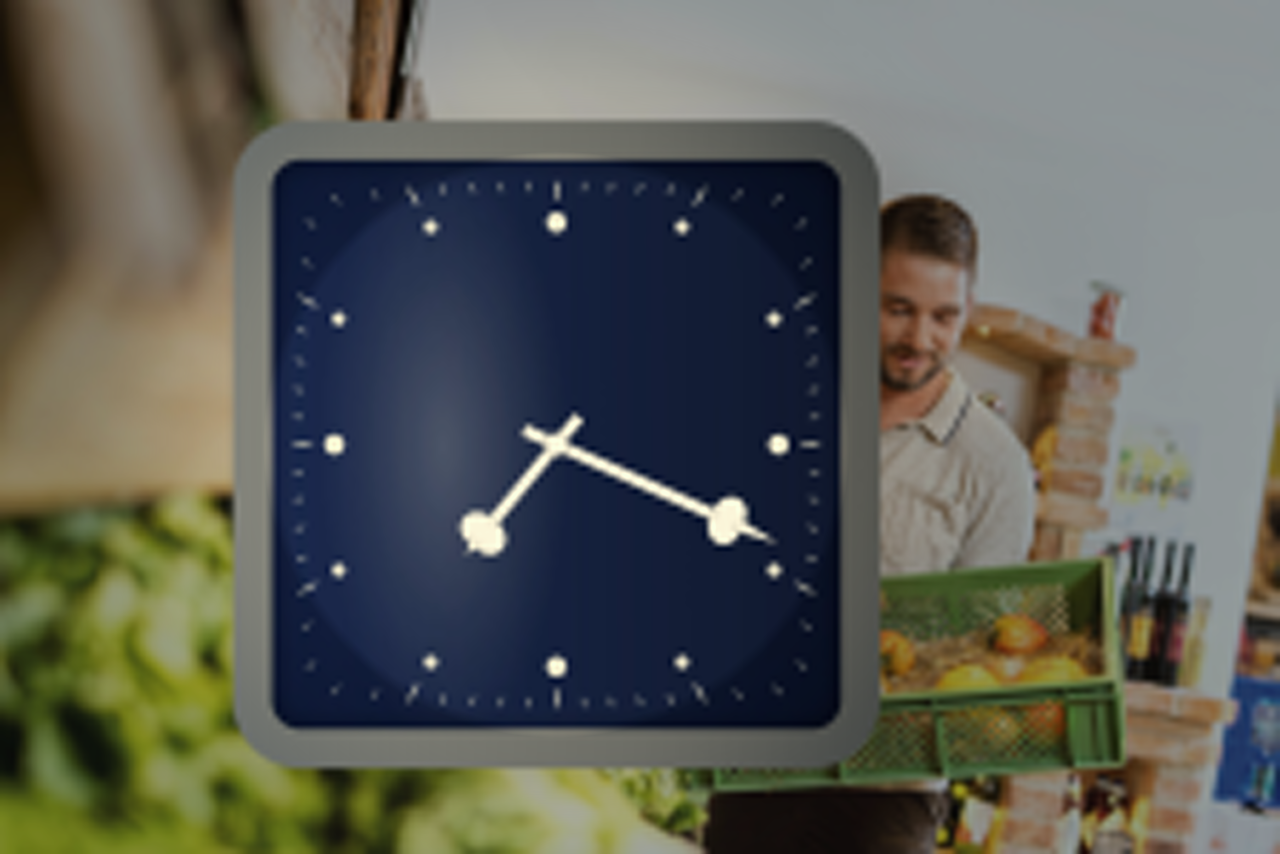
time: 7:19
